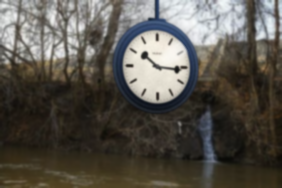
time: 10:16
